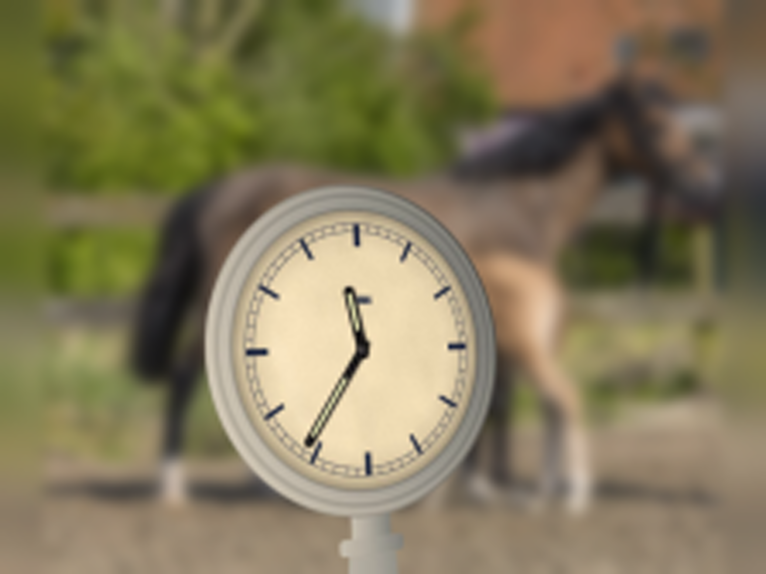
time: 11:36
